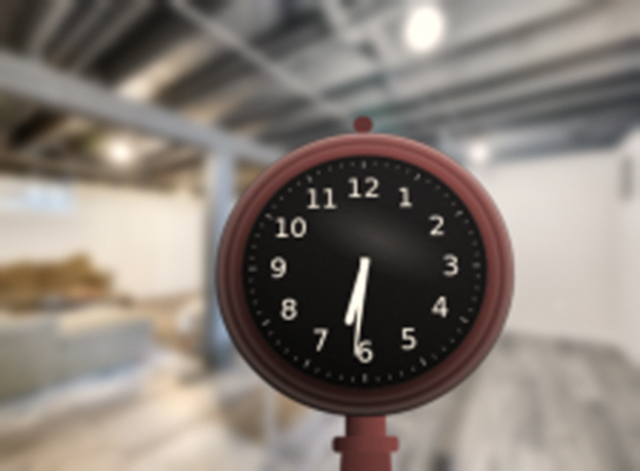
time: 6:31
